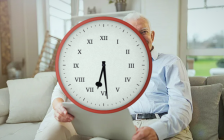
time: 6:29
